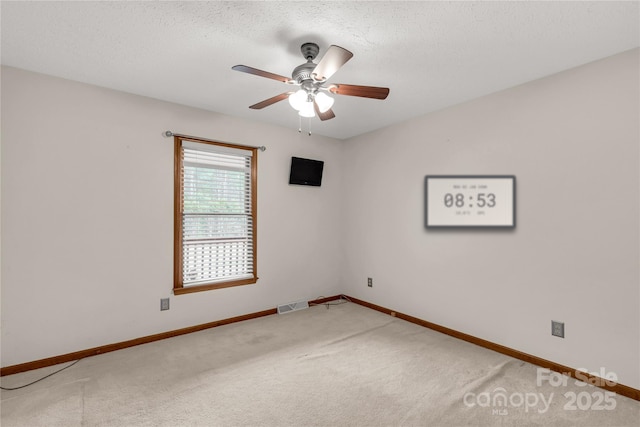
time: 8:53
